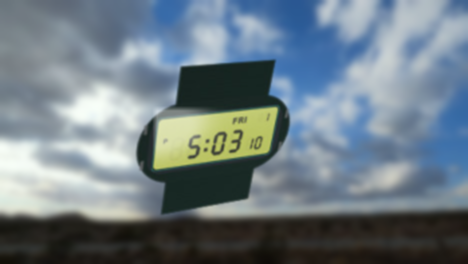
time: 5:03:10
